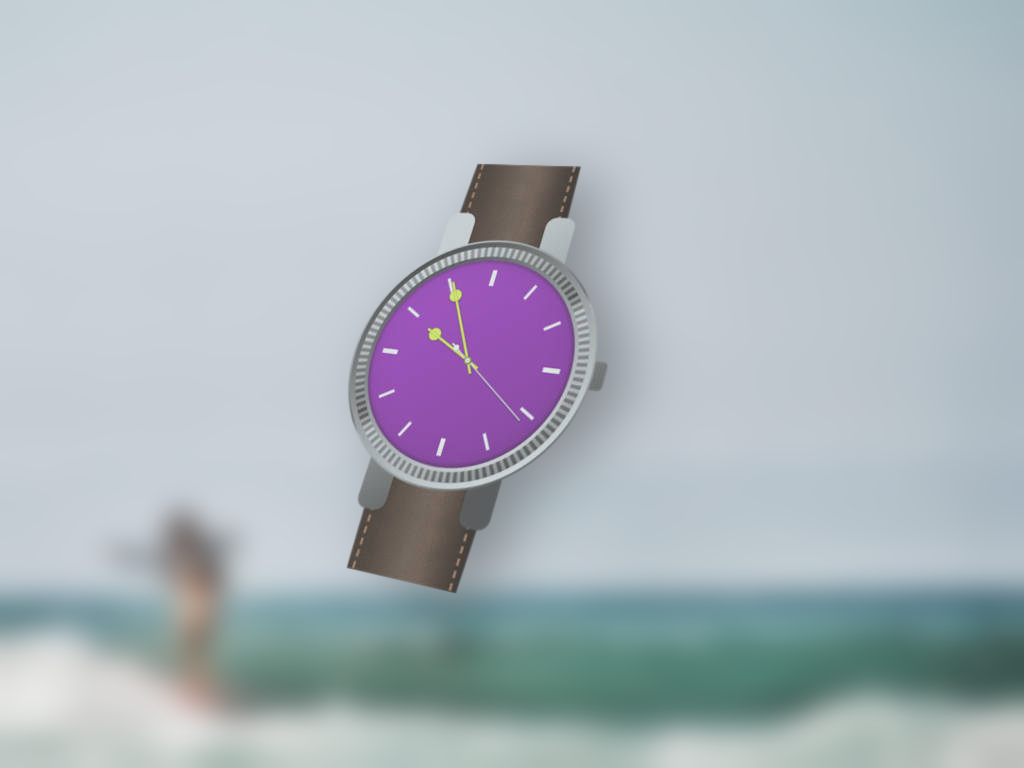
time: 9:55:21
